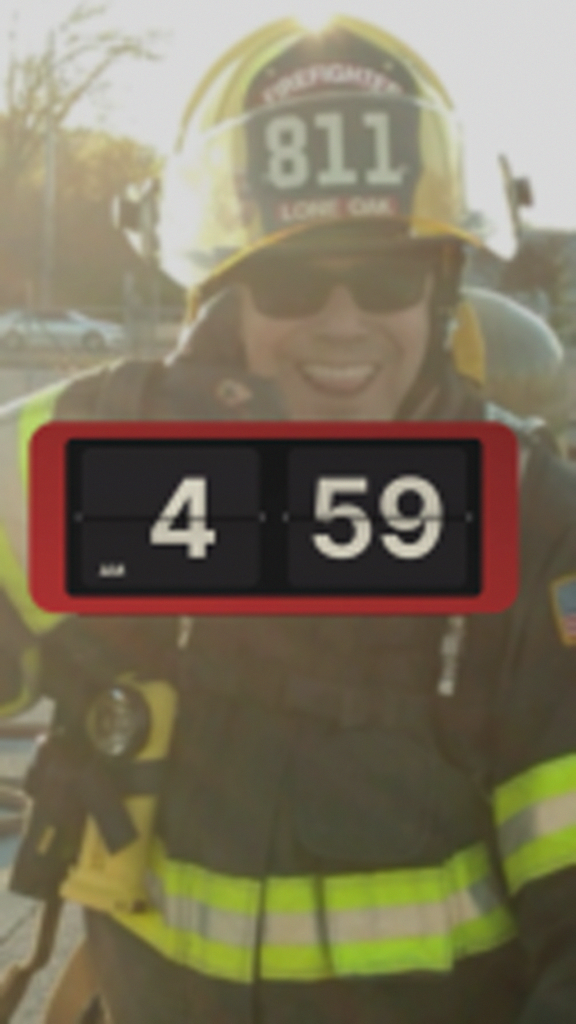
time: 4:59
